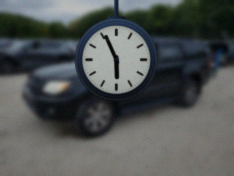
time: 5:56
